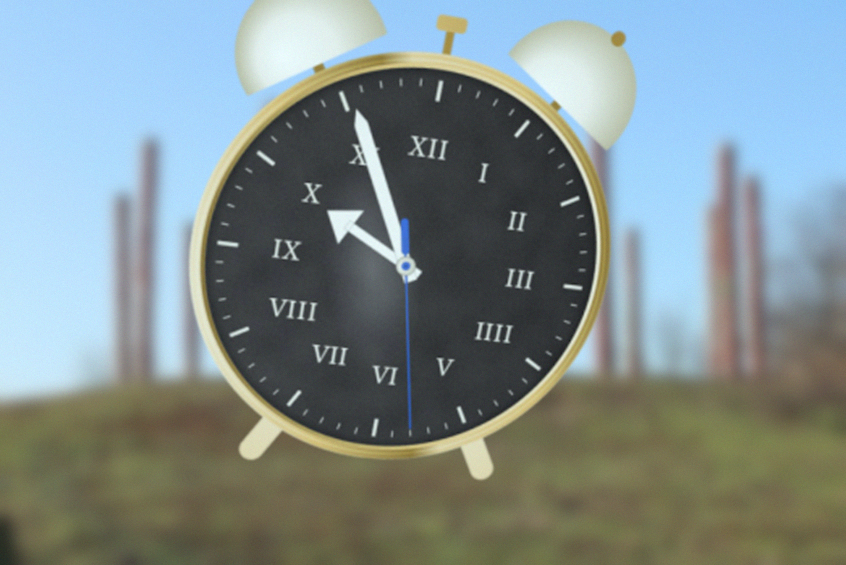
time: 9:55:28
